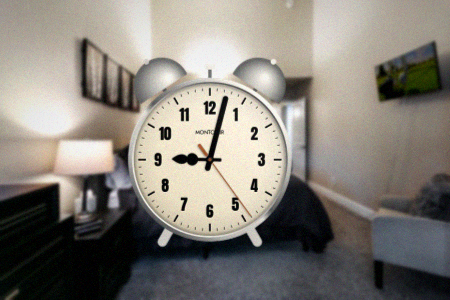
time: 9:02:24
